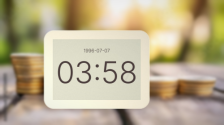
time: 3:58
